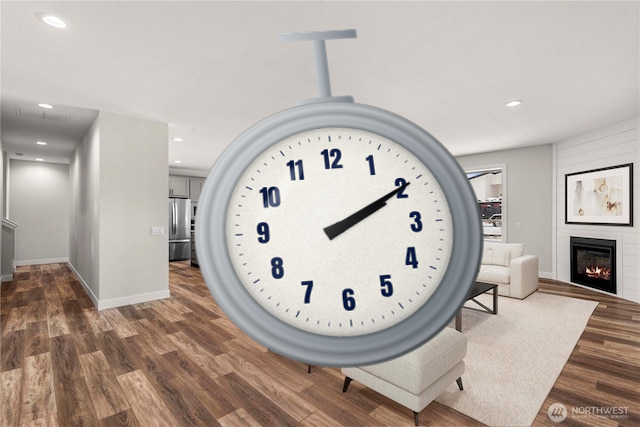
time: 2:10
